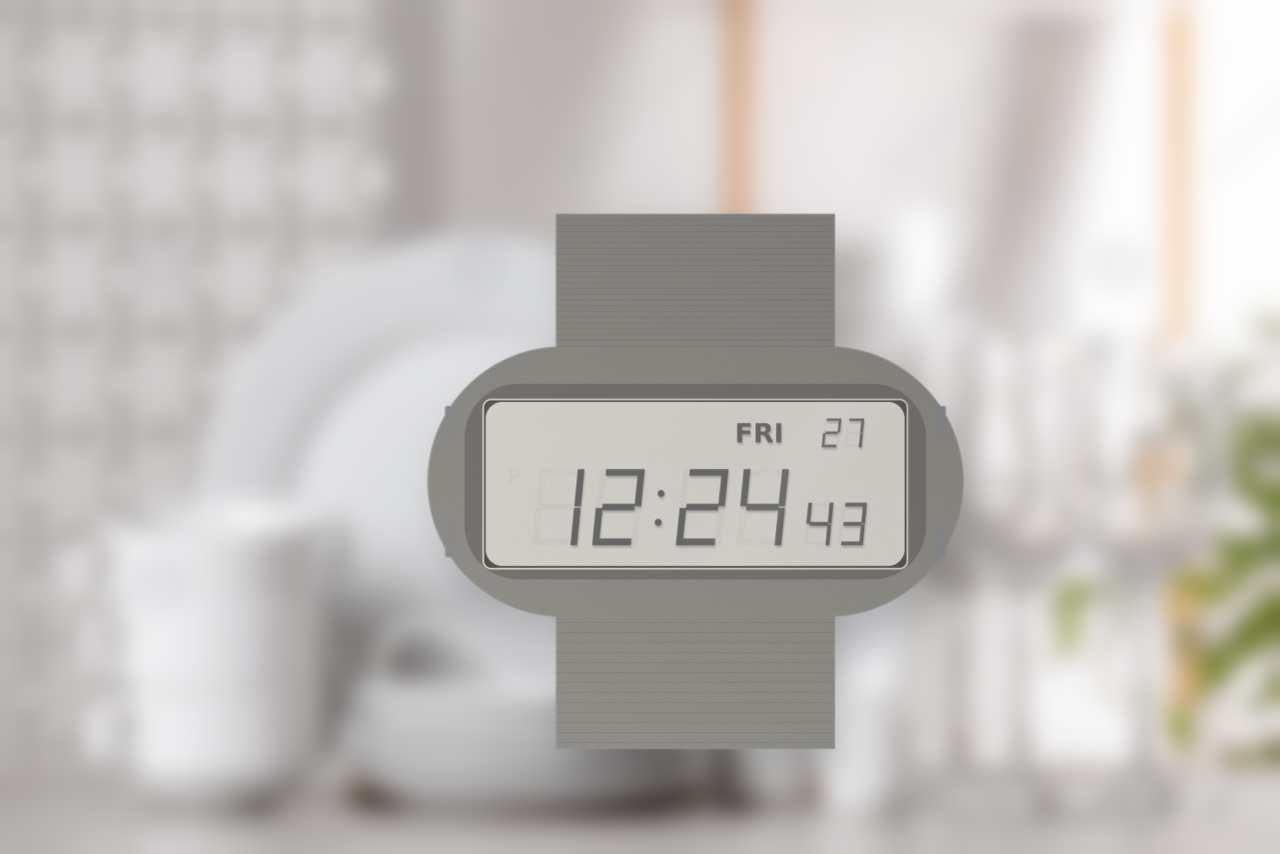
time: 12:24:43
